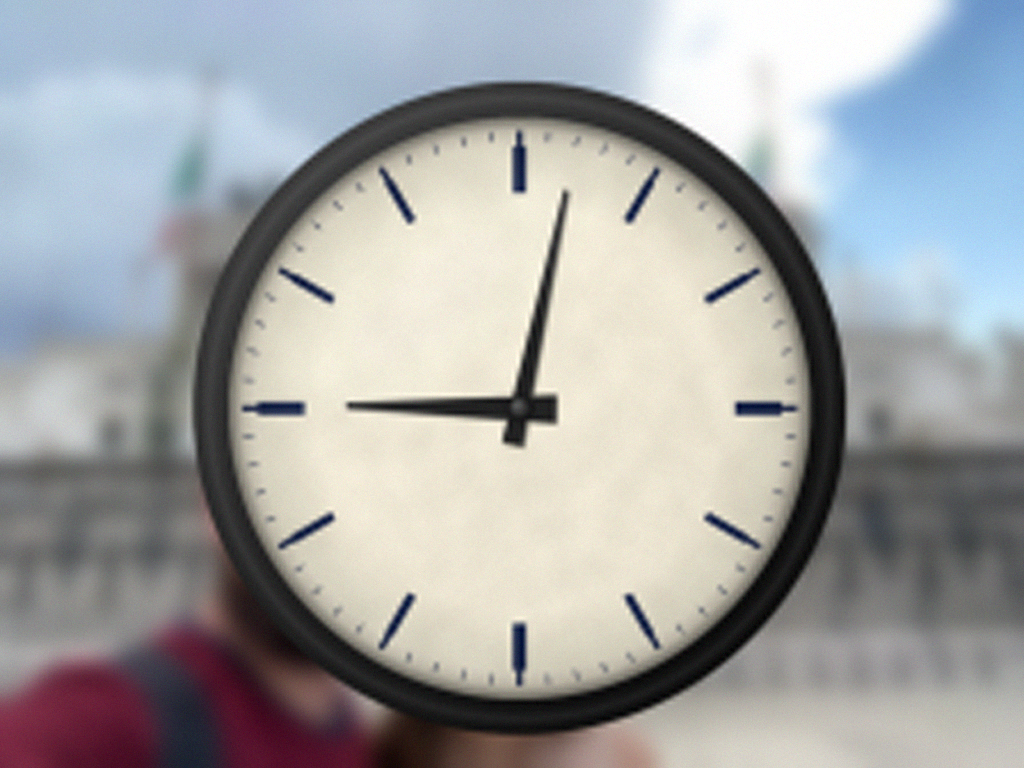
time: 9:02
